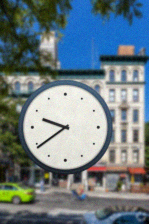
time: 9:39
